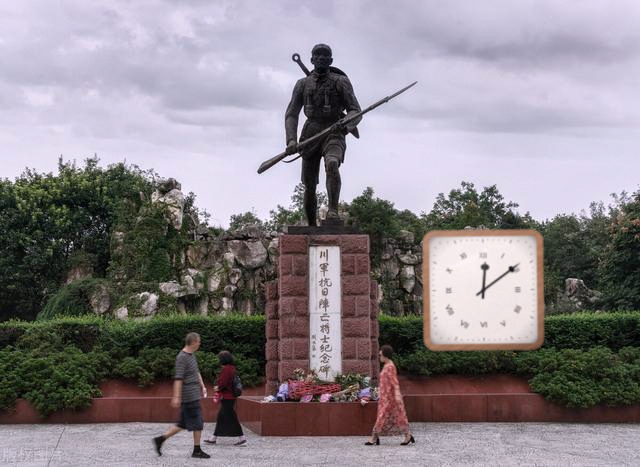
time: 12:09
